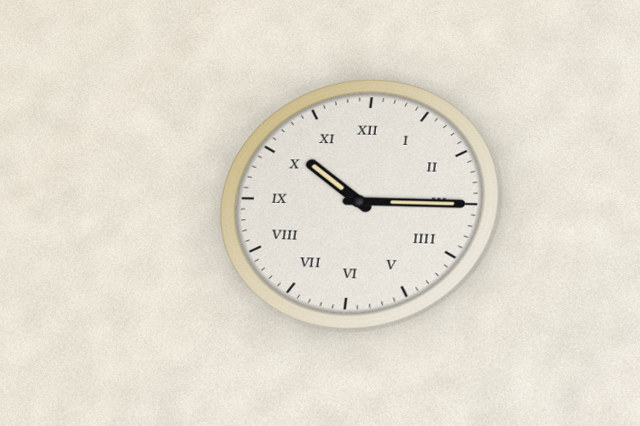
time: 10:15
